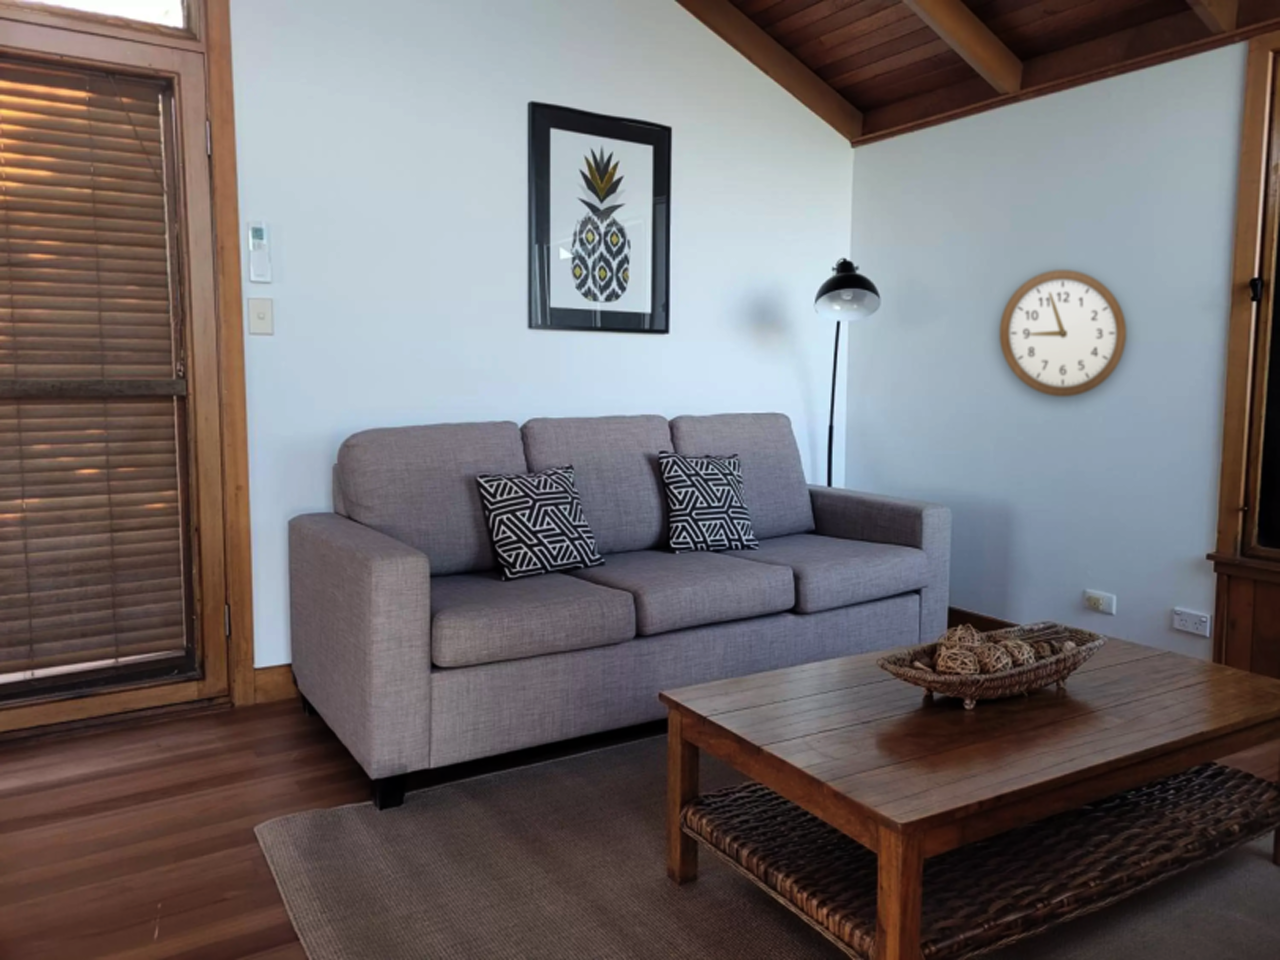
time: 8:57
